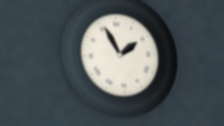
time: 1:56
